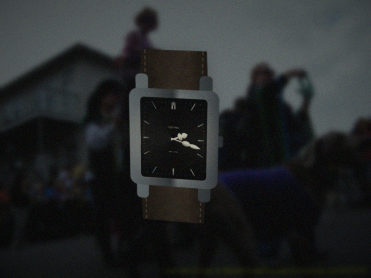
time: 2:18
